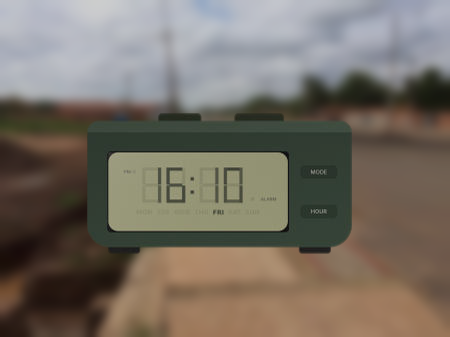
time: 16:10
